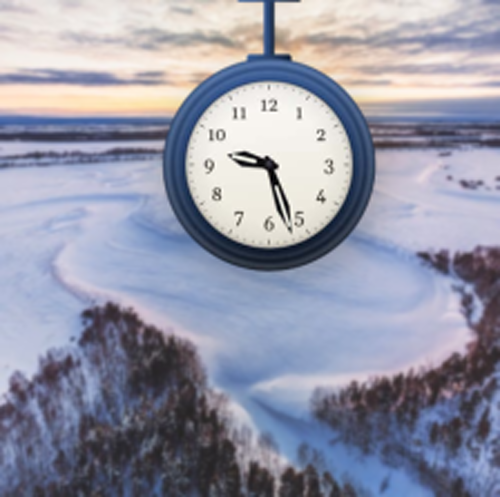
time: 9:27
